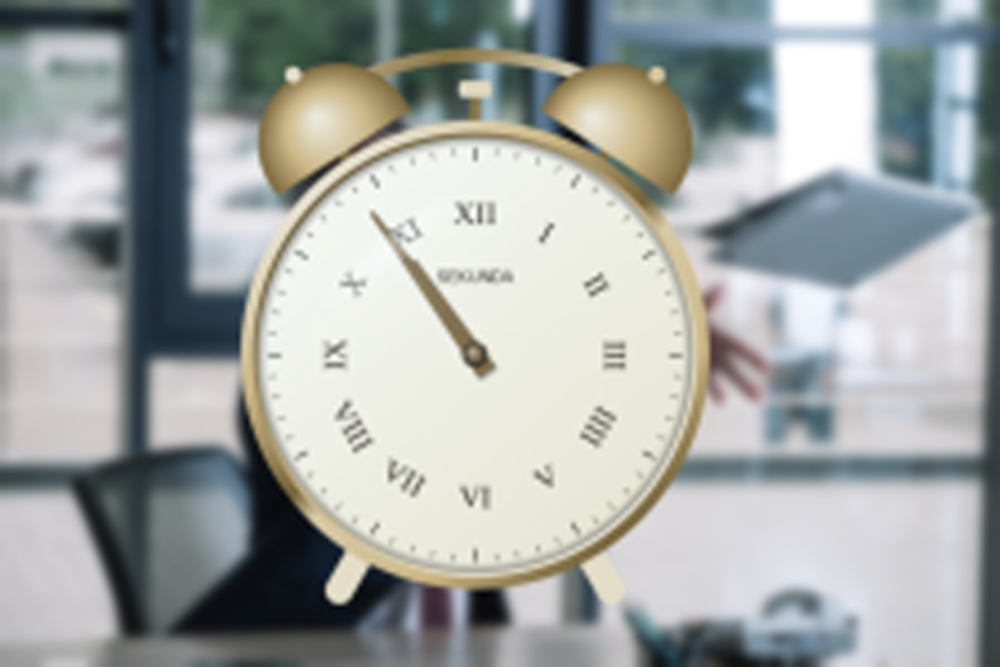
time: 10:54
